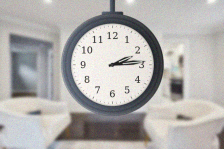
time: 2:14
